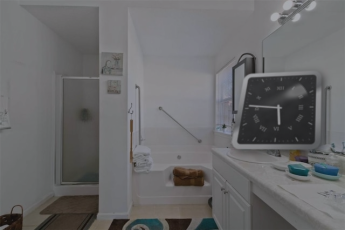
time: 5:46
